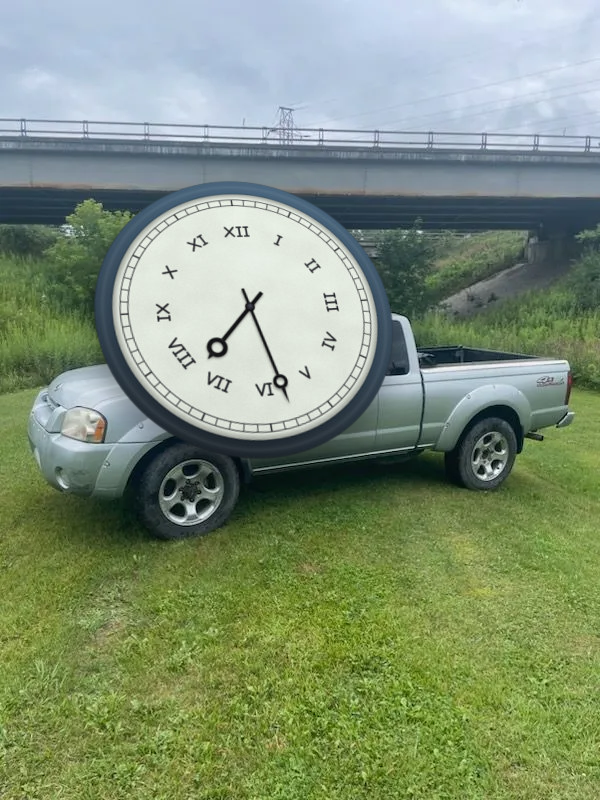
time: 7:28
